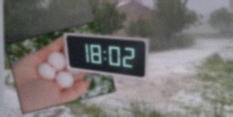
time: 18:02
